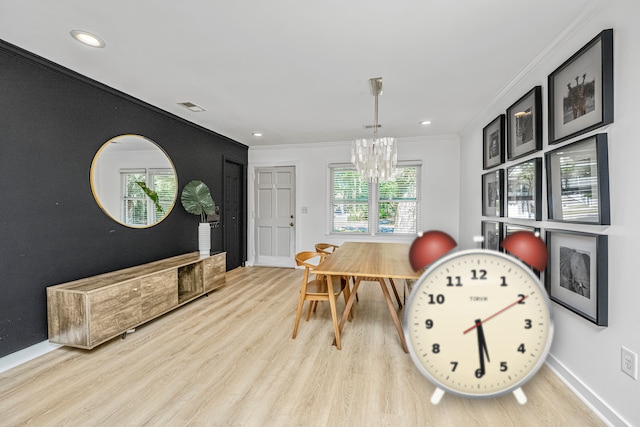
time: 5:29:10
